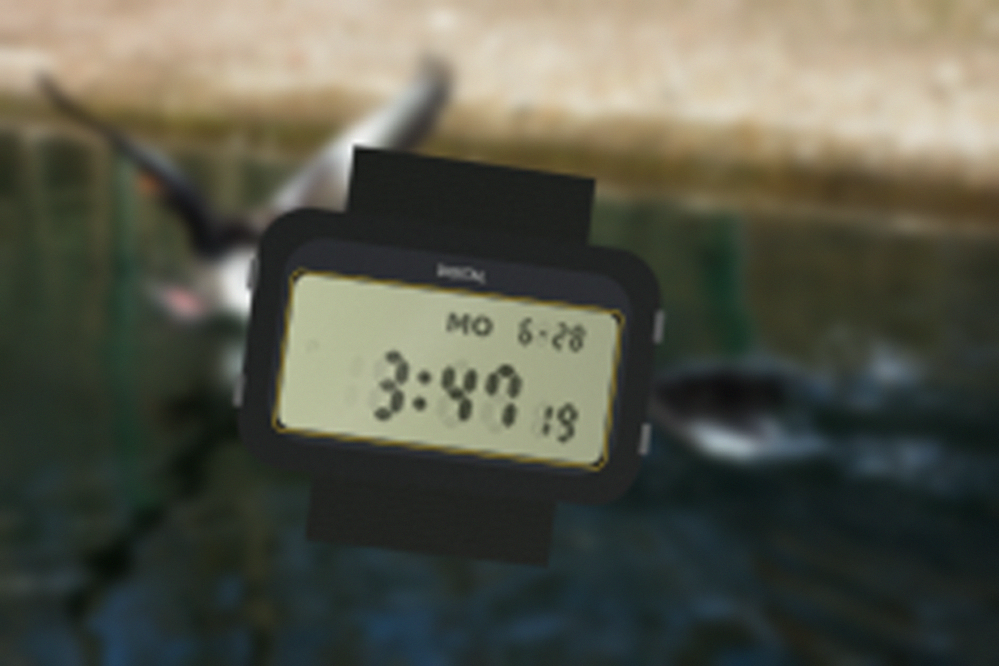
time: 3:47:19
